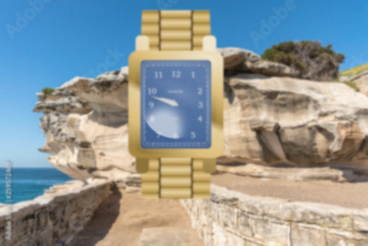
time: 9:48
